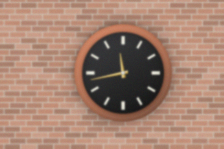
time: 11:43
